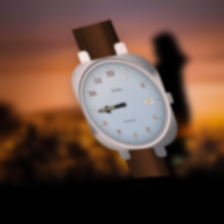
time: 8:44
